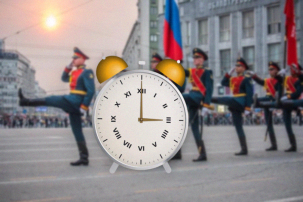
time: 3:00
